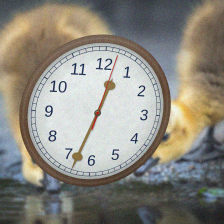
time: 12:33:02
